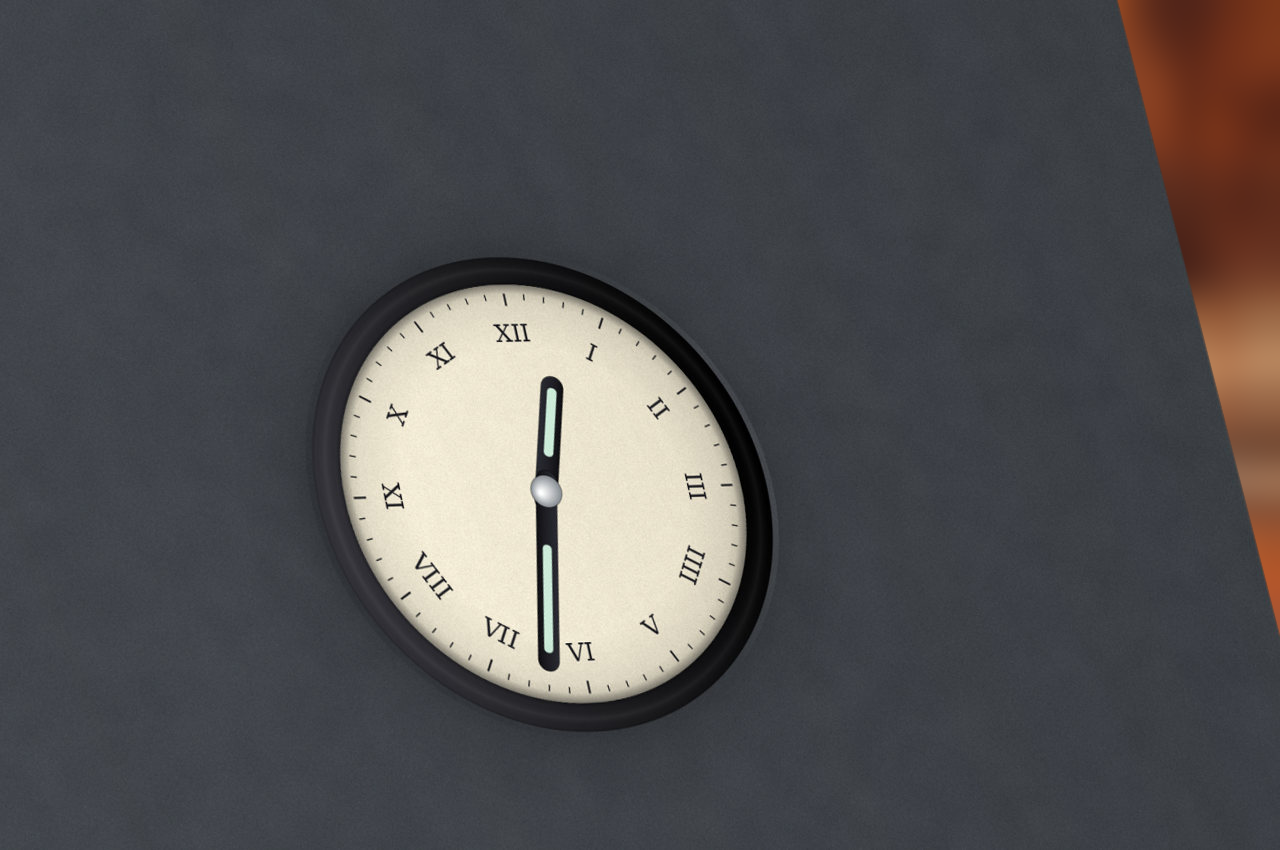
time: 12:32
